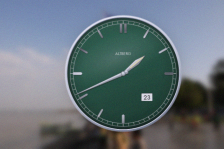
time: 1:41
